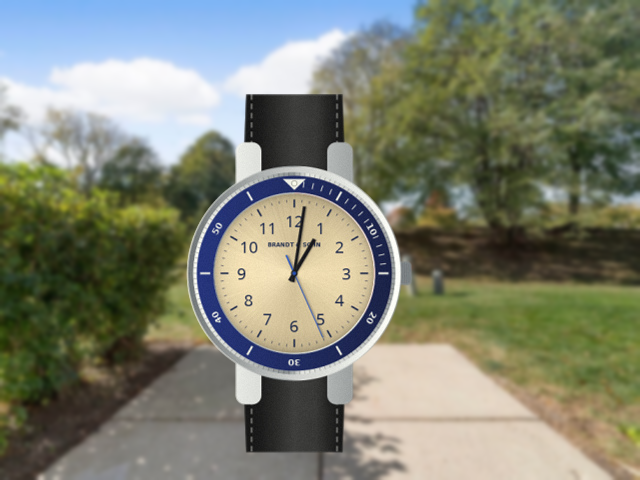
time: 1:01:26
